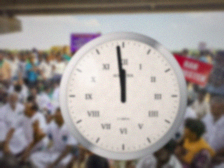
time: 11:59
